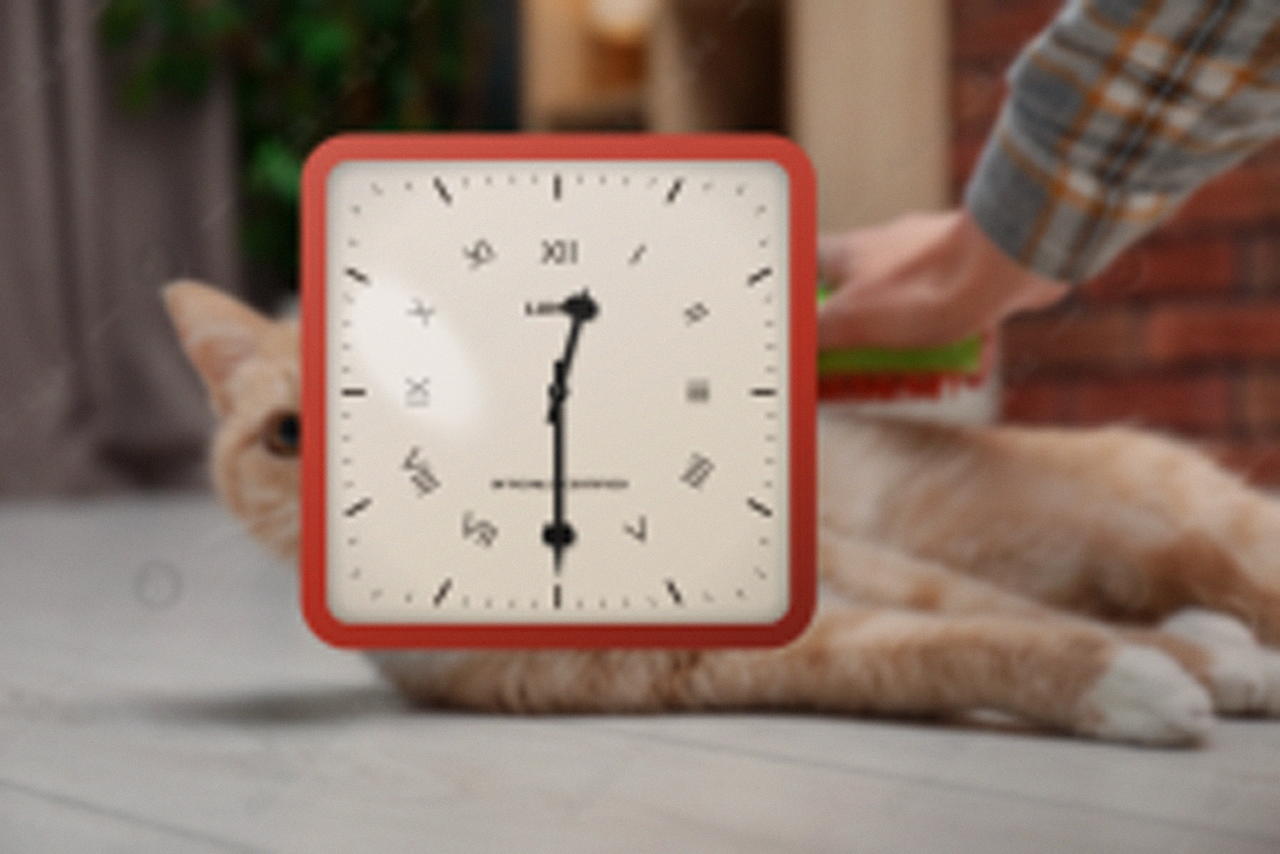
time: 12:30
